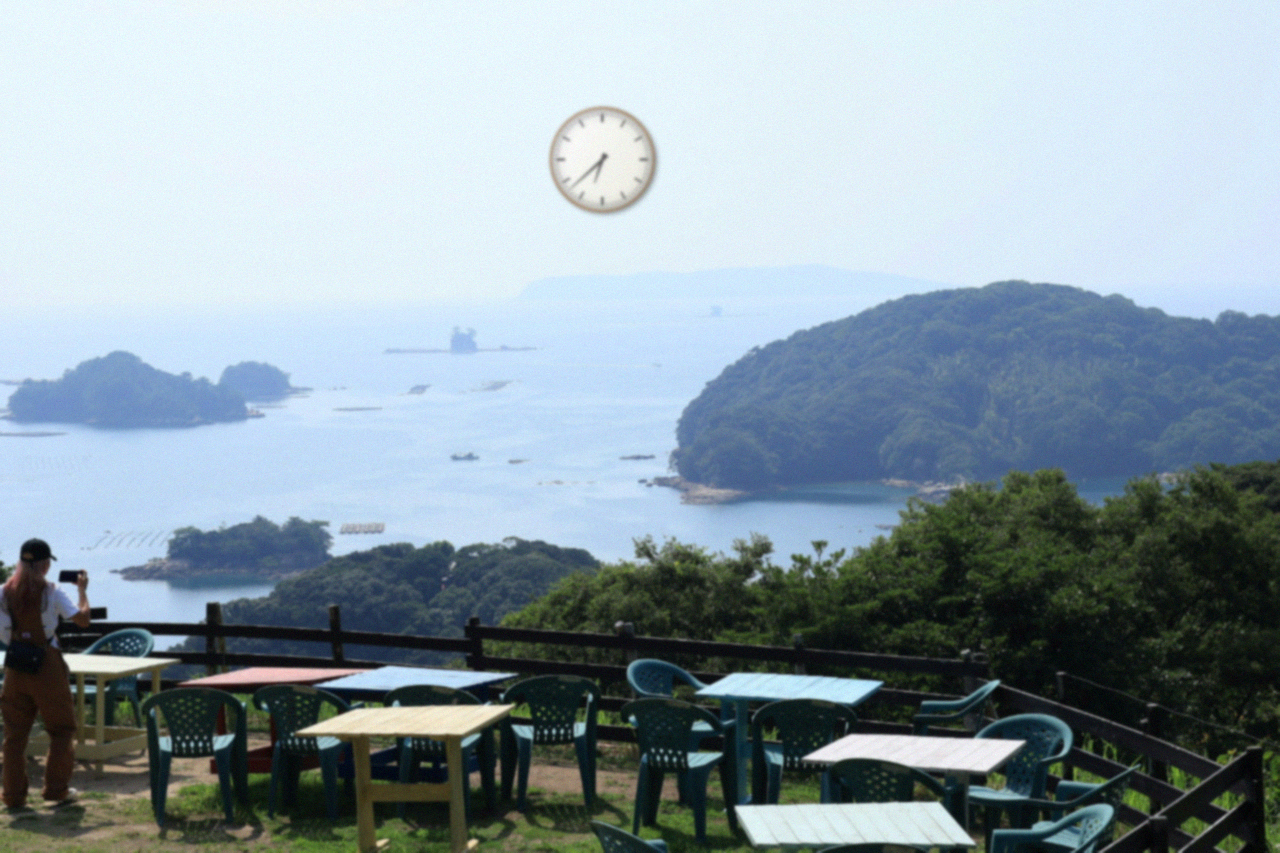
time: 6:38
